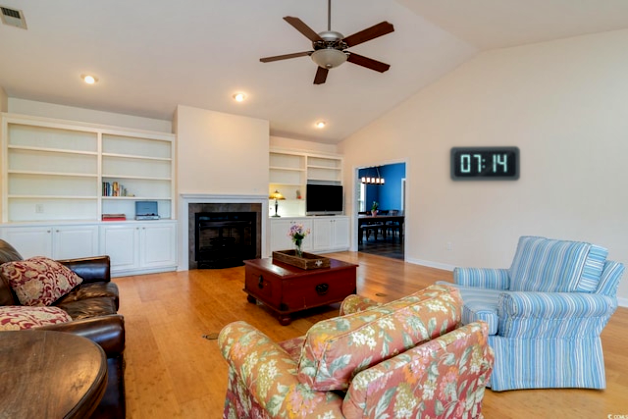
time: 7:14
